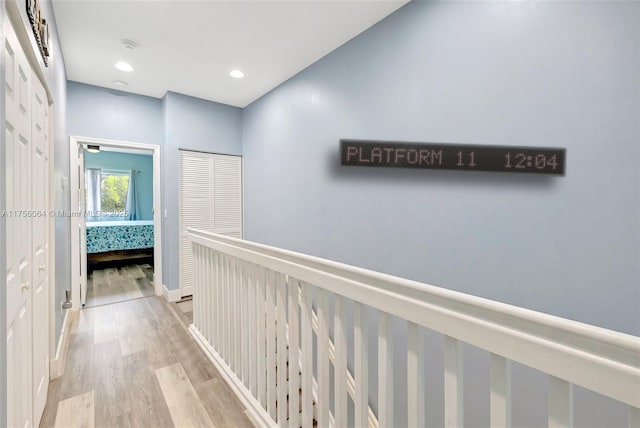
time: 12:04
